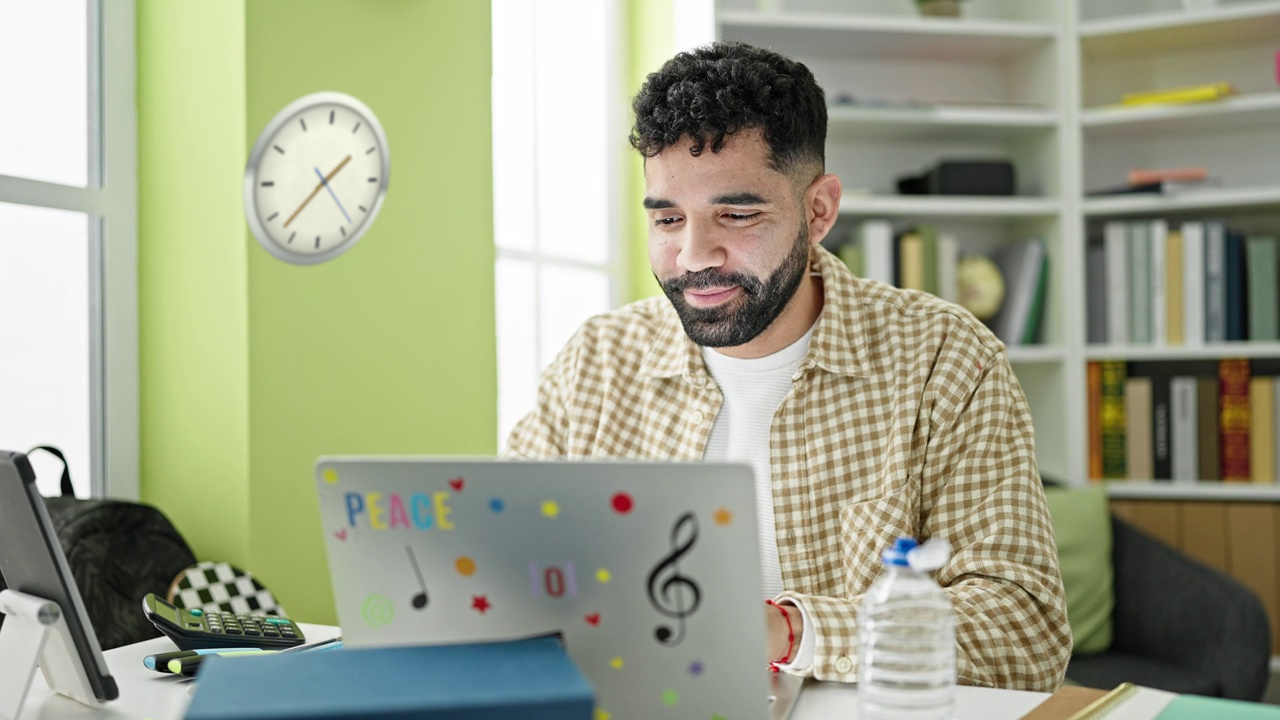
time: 1:37:23
